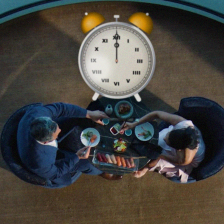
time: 12:00
